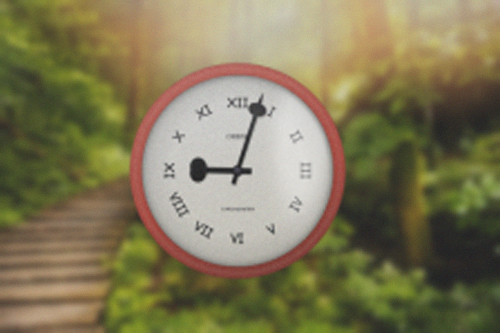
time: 9:03
